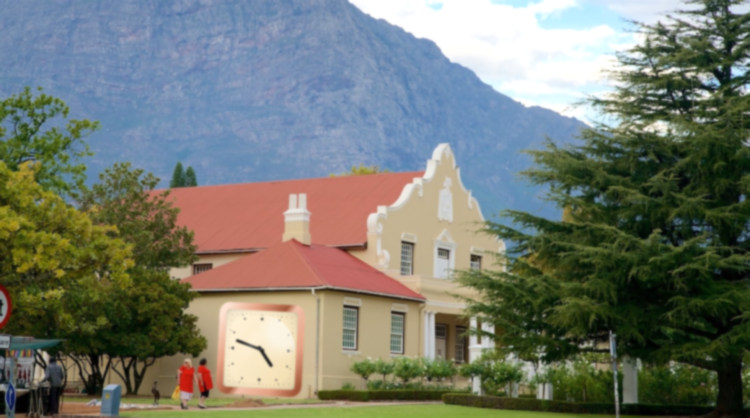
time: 4:48
